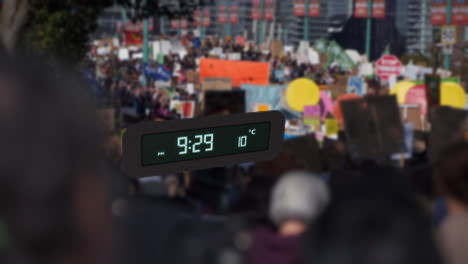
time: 9:29
